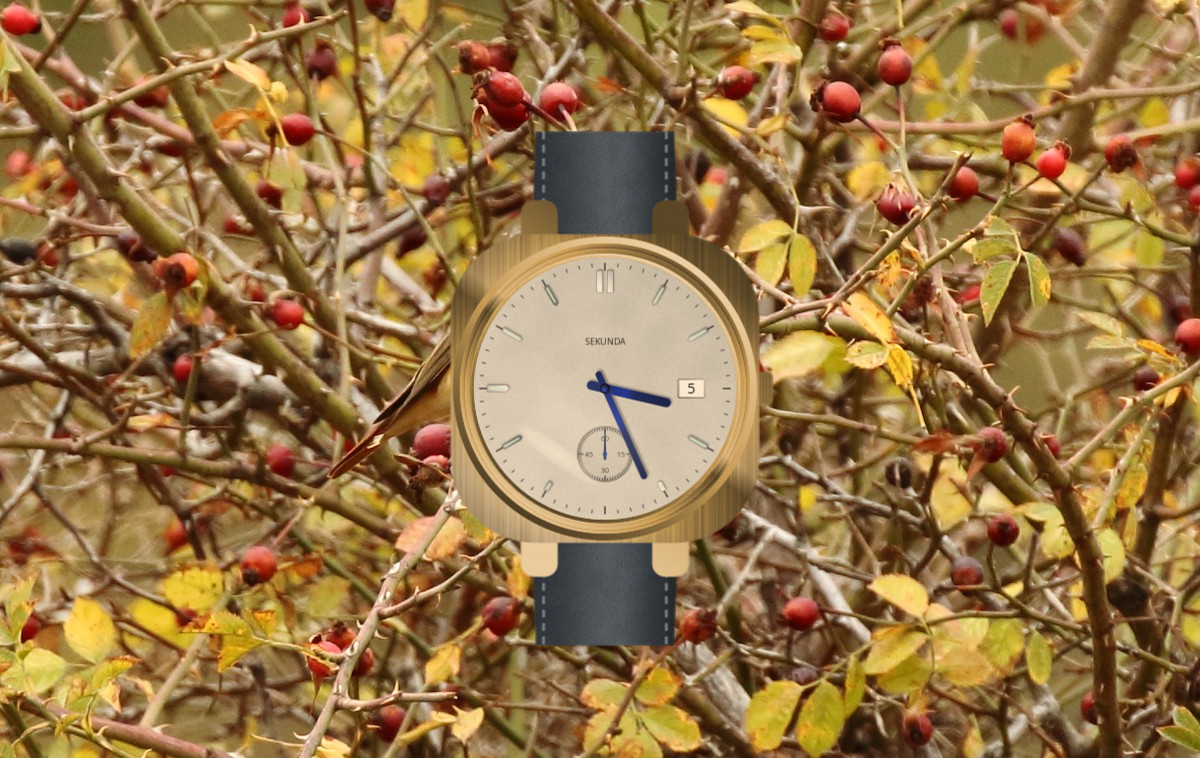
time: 3:26
